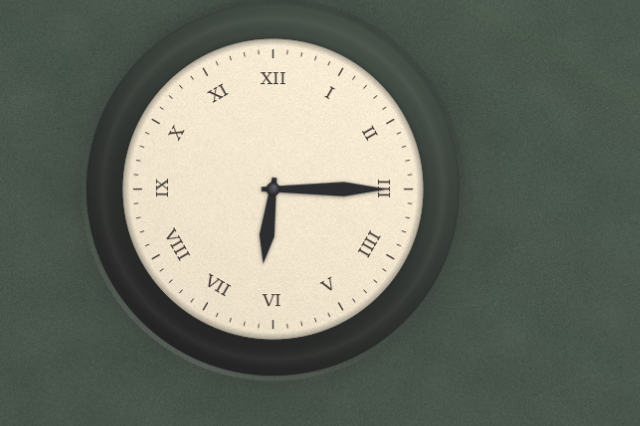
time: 6:15
